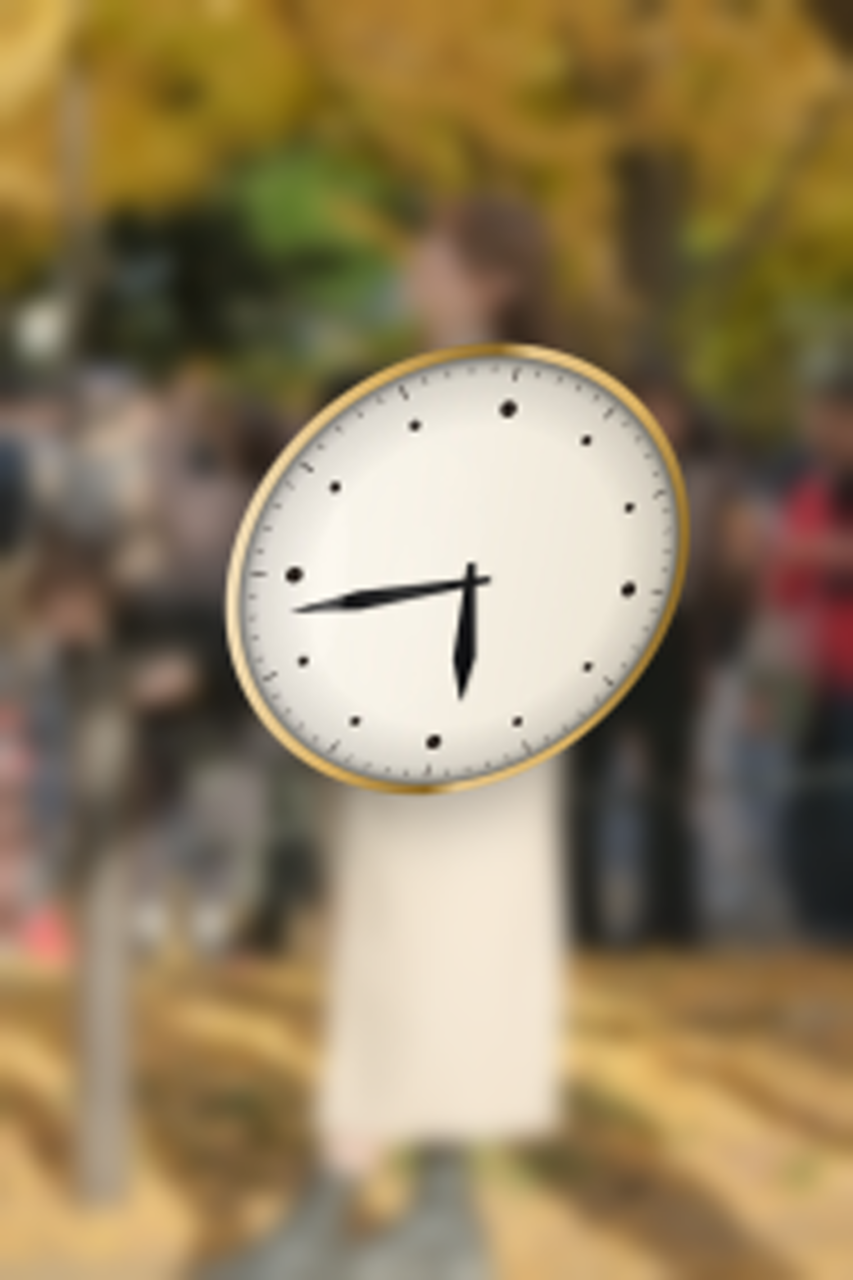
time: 5:43
